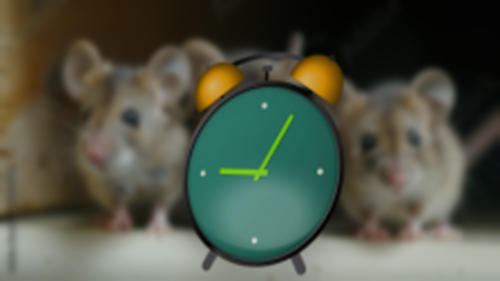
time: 9:05
